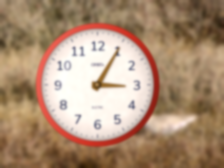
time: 3:05
